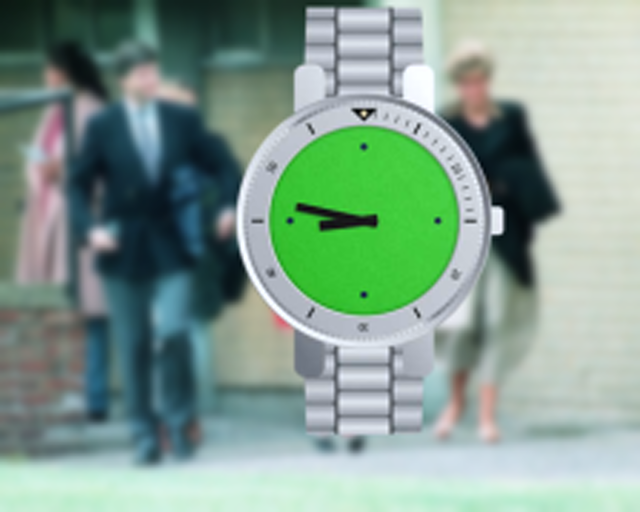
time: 8:47
